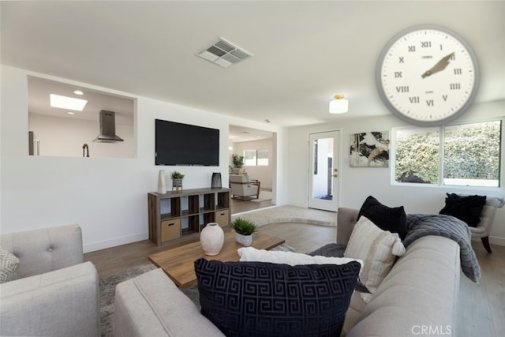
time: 2:09
